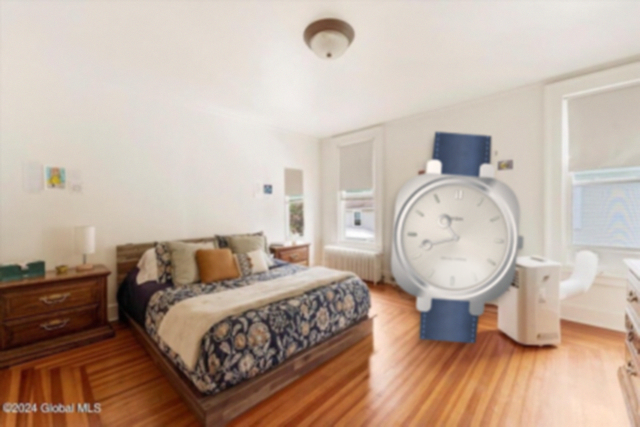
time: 10:42
